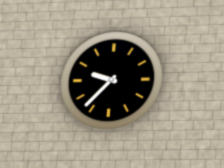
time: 9:37
